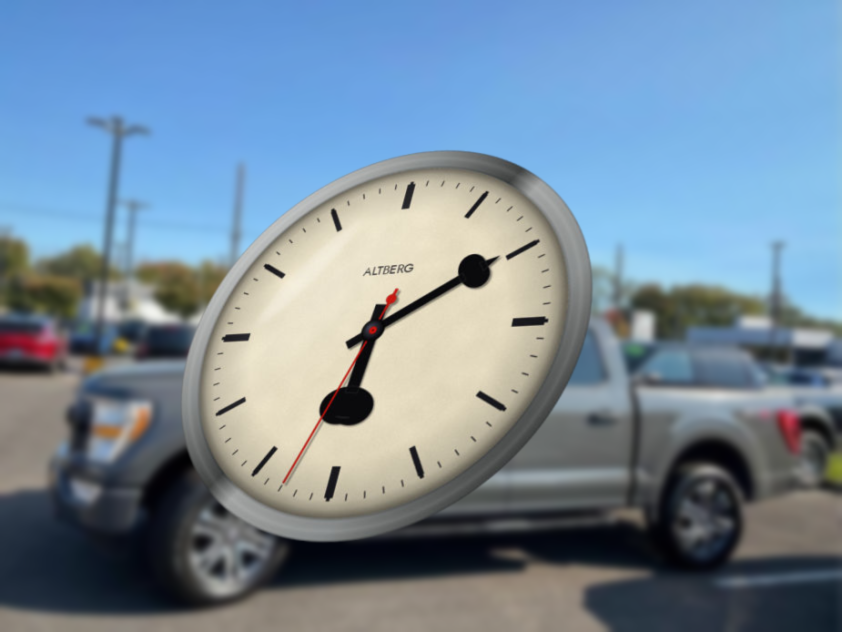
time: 6:09:33
